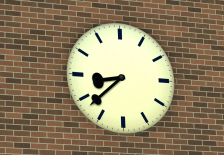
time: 8:38
